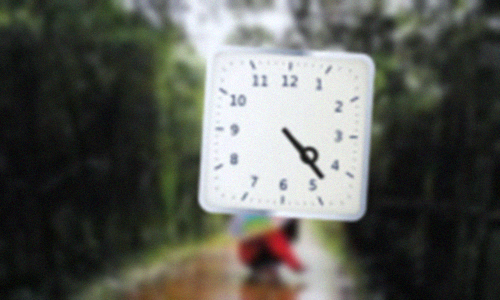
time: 4:23
